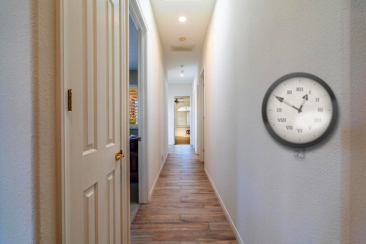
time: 12:50
